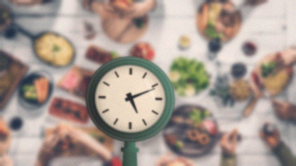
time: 5:11
